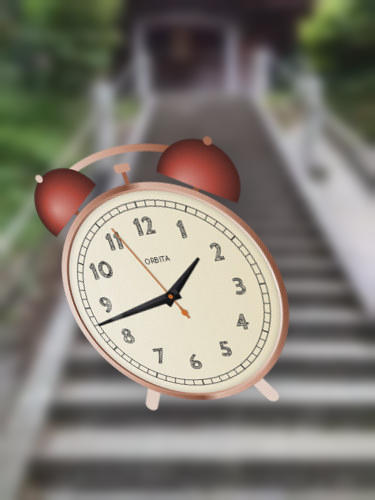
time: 1:42:56
